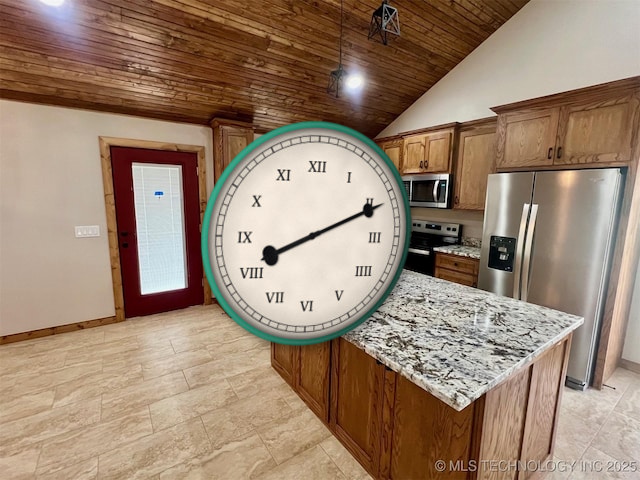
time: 8:11
